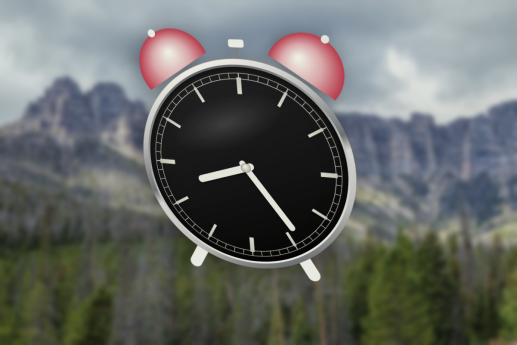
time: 8:24
